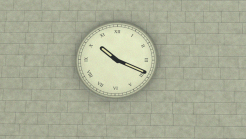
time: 10:19
